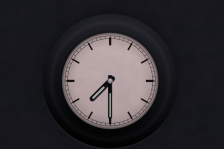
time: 7:30
